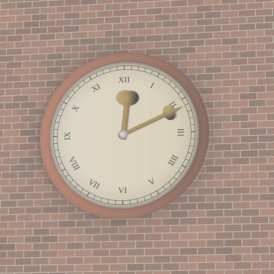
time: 12:11
